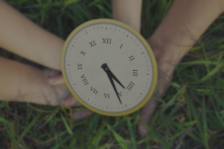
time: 4:26
